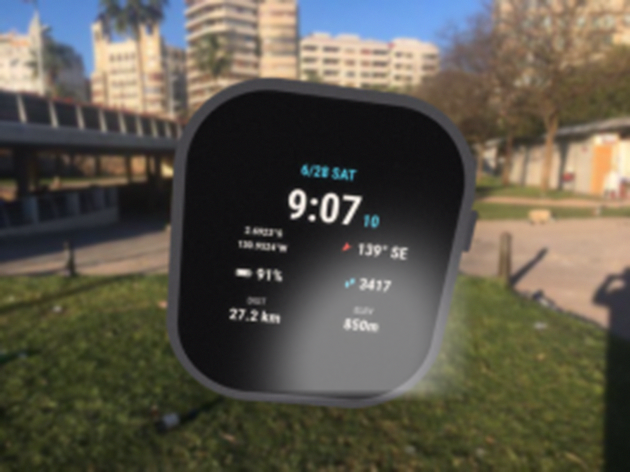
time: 9:07
